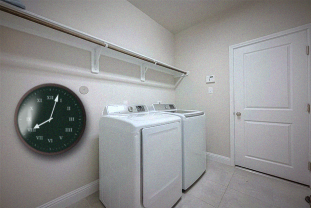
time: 8:03
